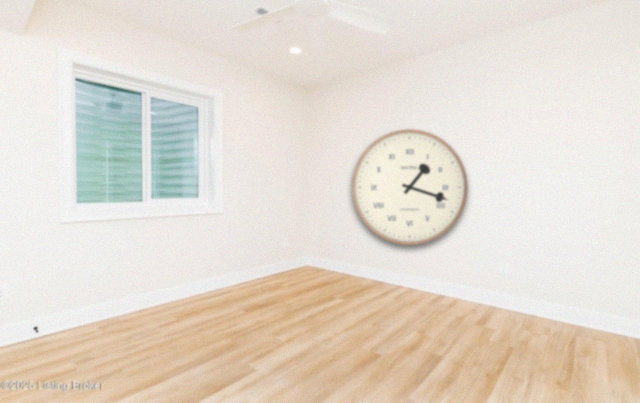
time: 1:18
